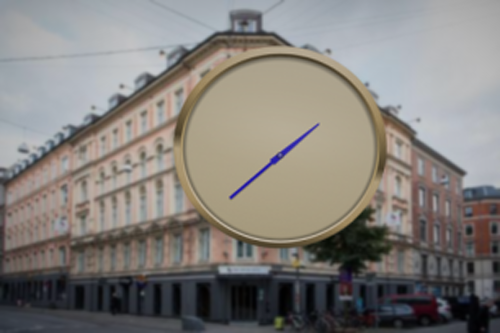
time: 1:38
